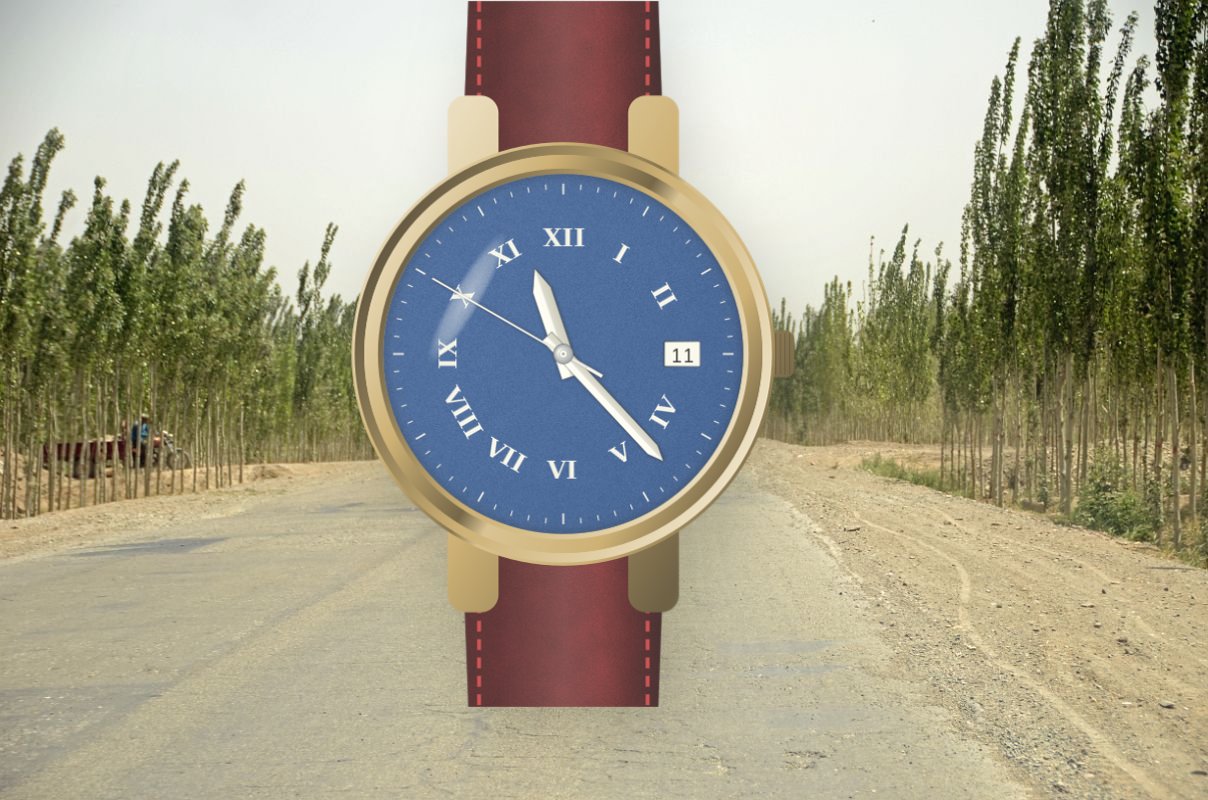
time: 11:22:50
